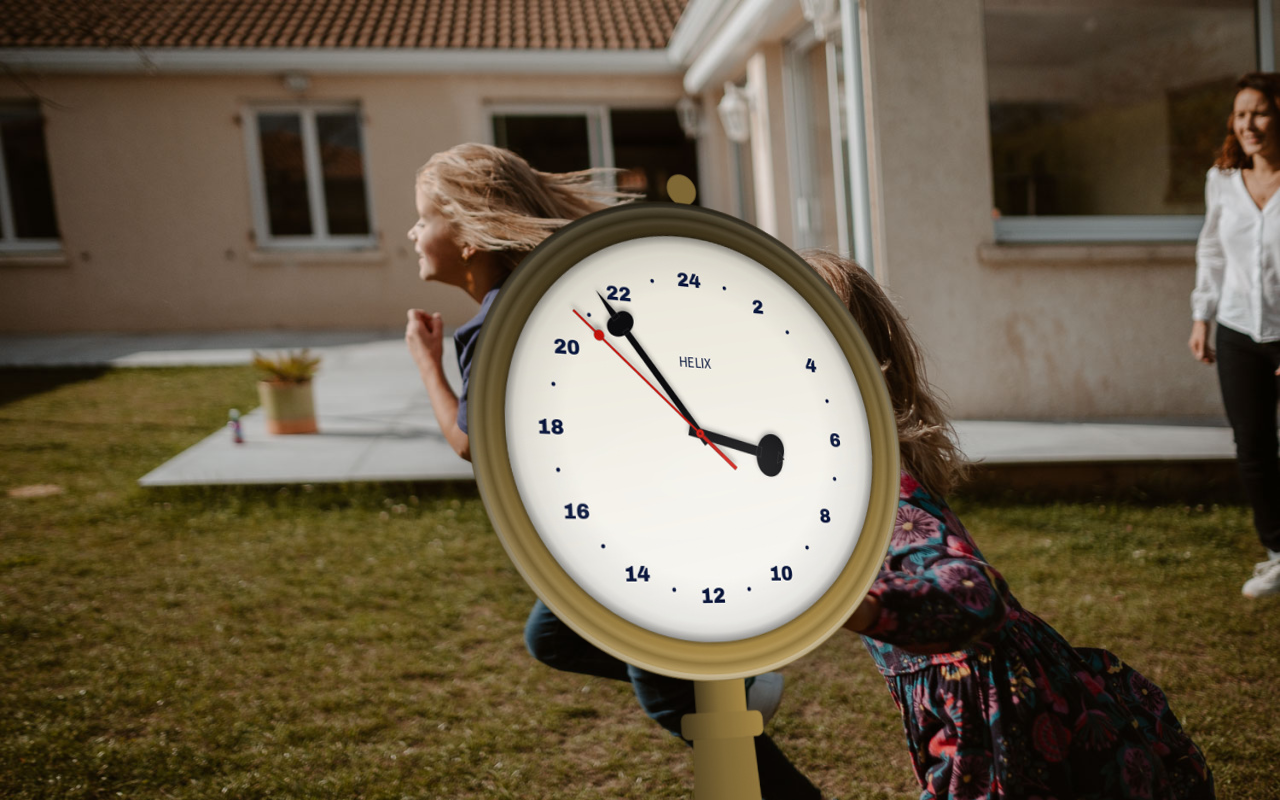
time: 6:53:52
